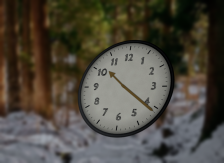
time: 10:21
